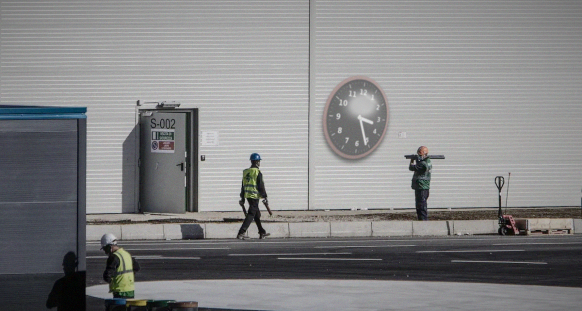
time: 3:26
